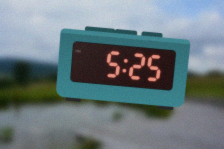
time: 5:25
